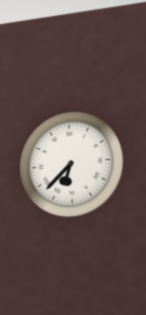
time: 6:38
